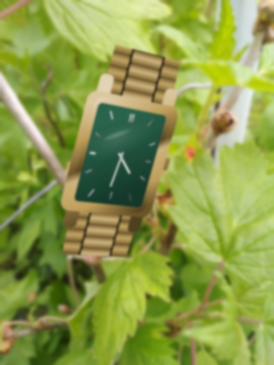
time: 4:31
